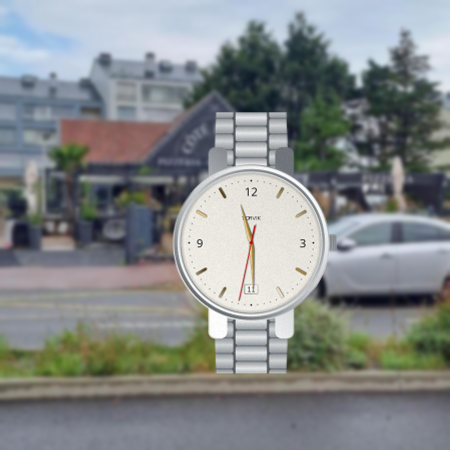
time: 11:29:32
